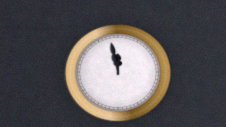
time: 11:58
